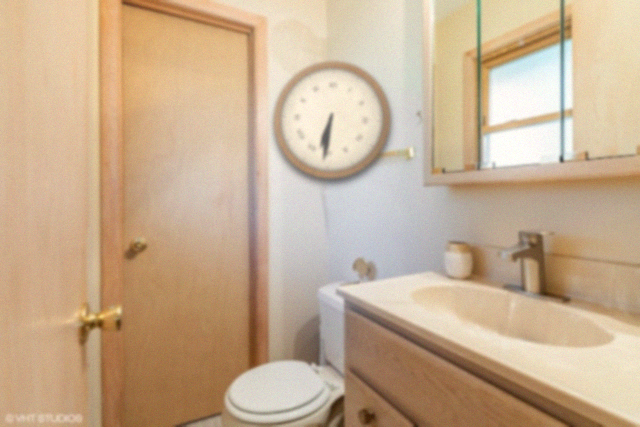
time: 6:31
